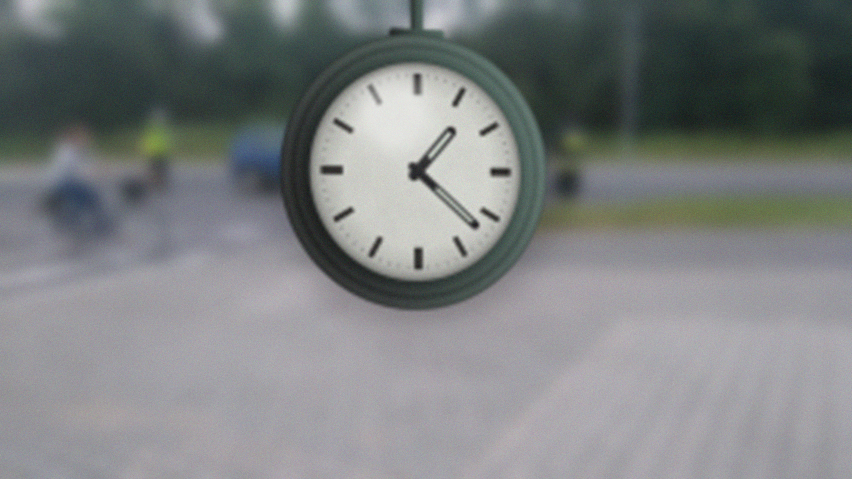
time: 1:22
